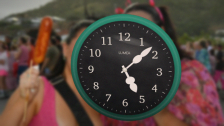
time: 5:08
